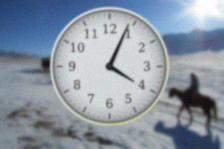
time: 4:04
